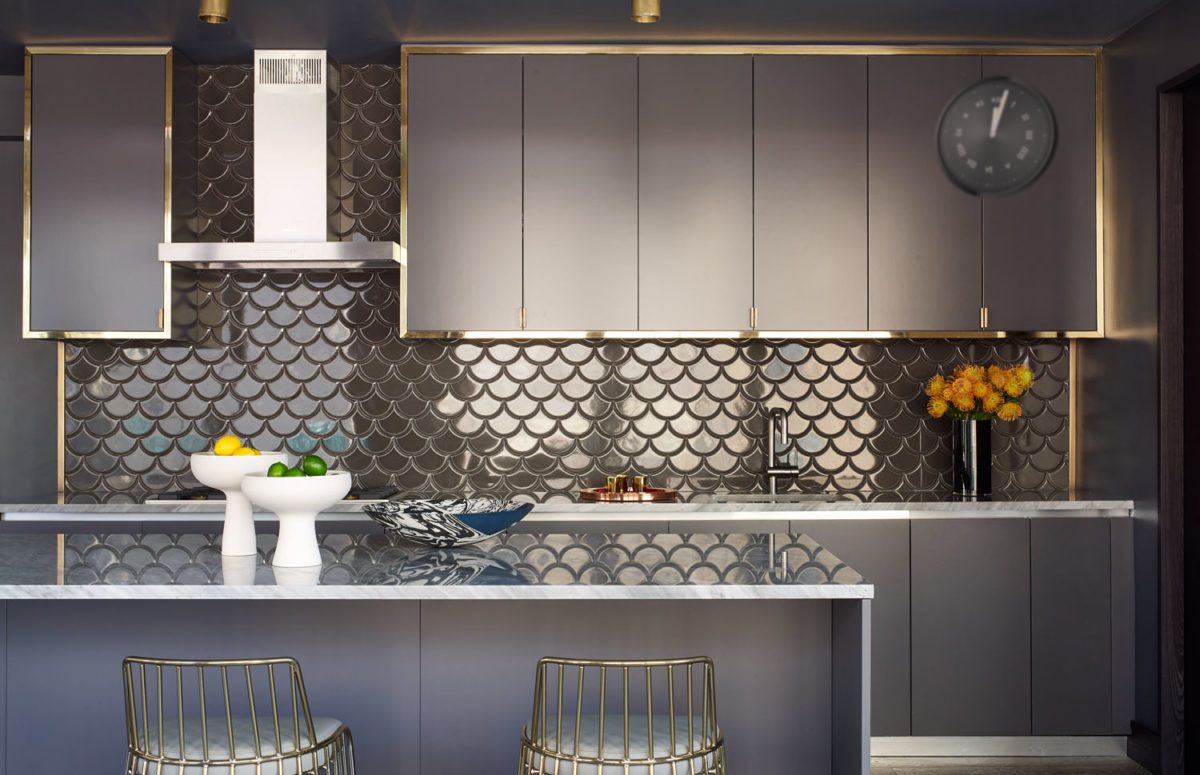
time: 12:02
